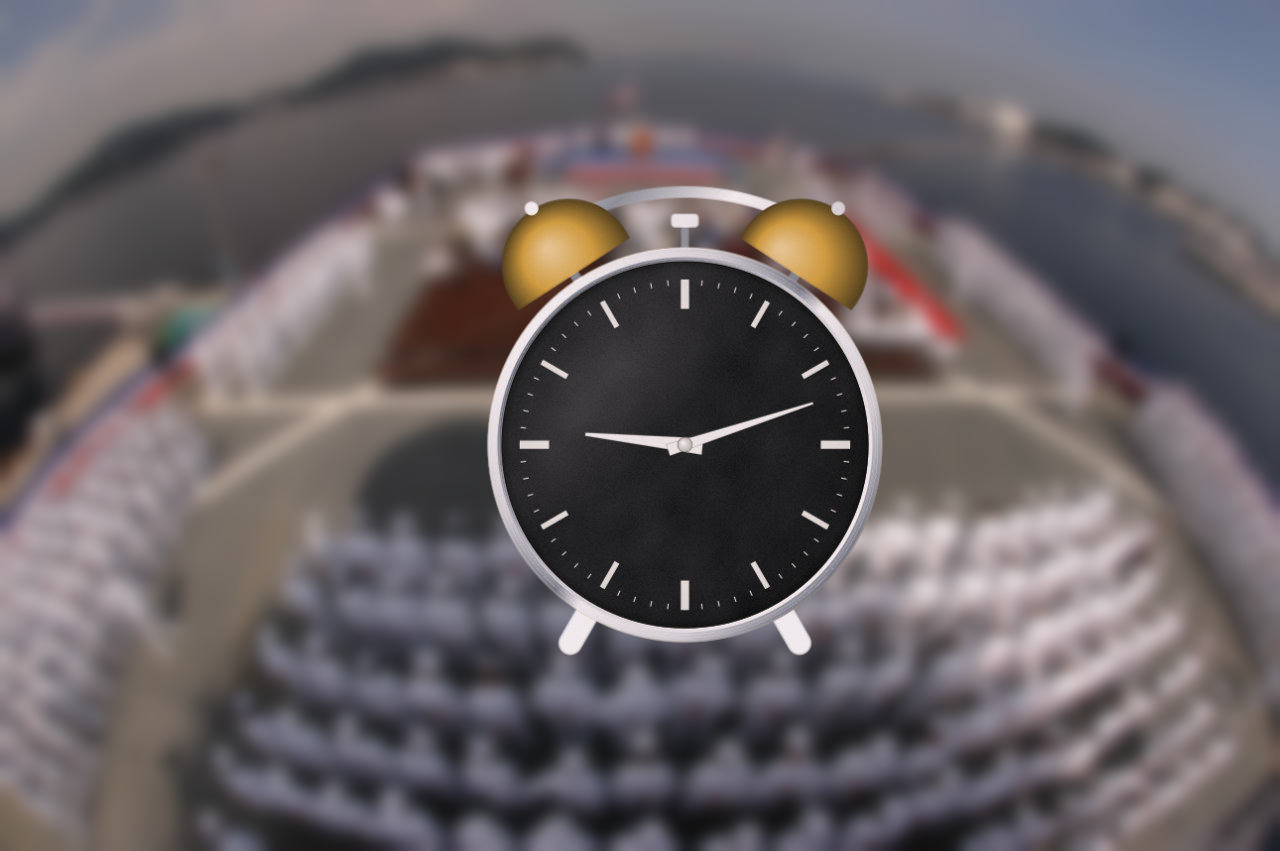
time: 9:12
